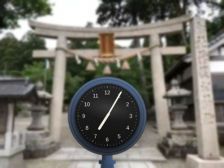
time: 7:05
